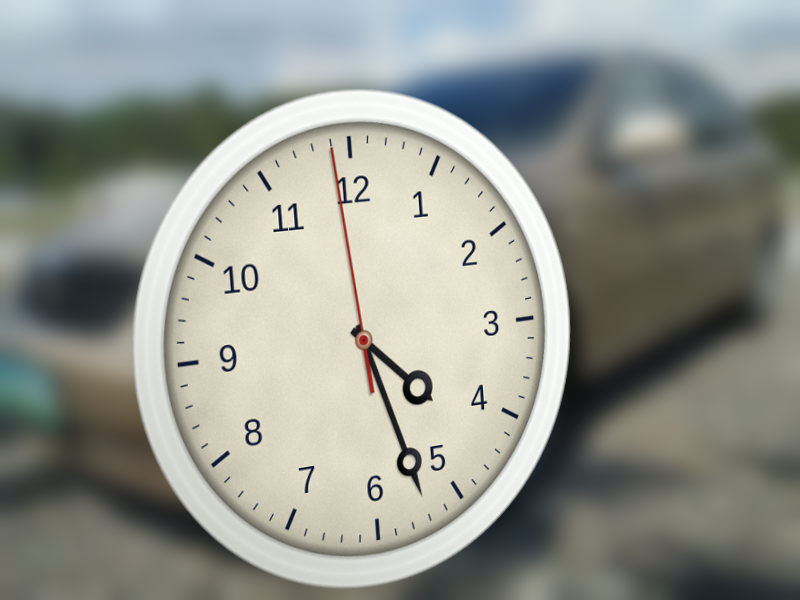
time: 4:26:59
